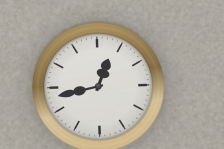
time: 12:43
